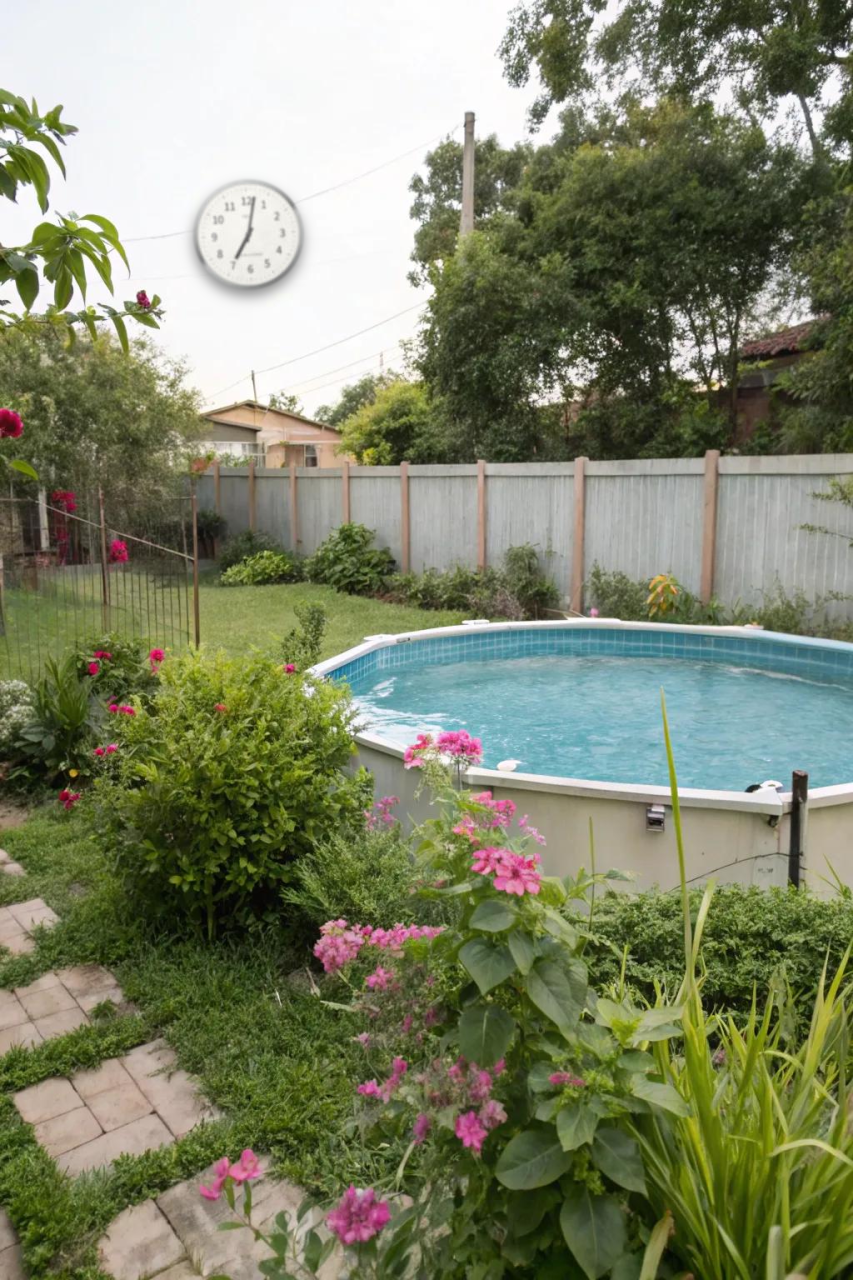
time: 7:02
